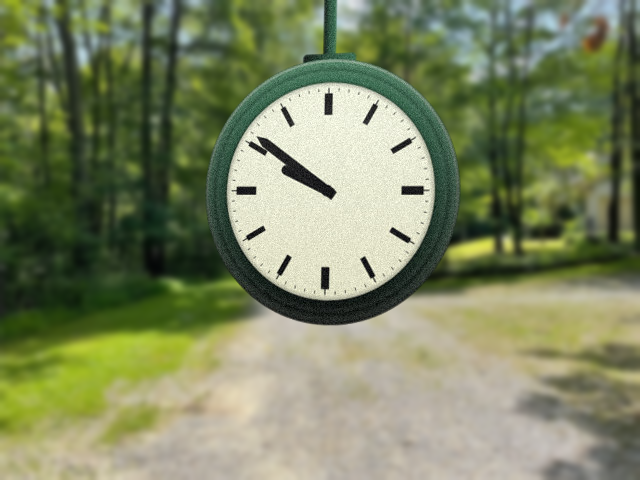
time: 9:51
